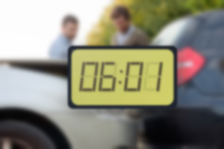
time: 6:01
